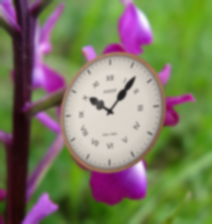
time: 10:07
